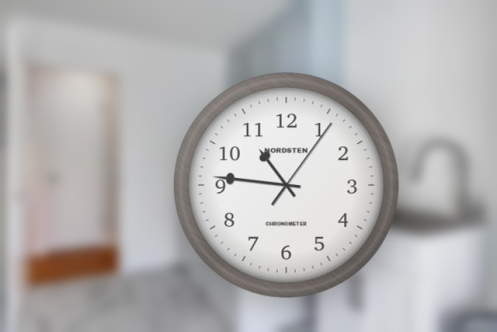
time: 10:46:06
